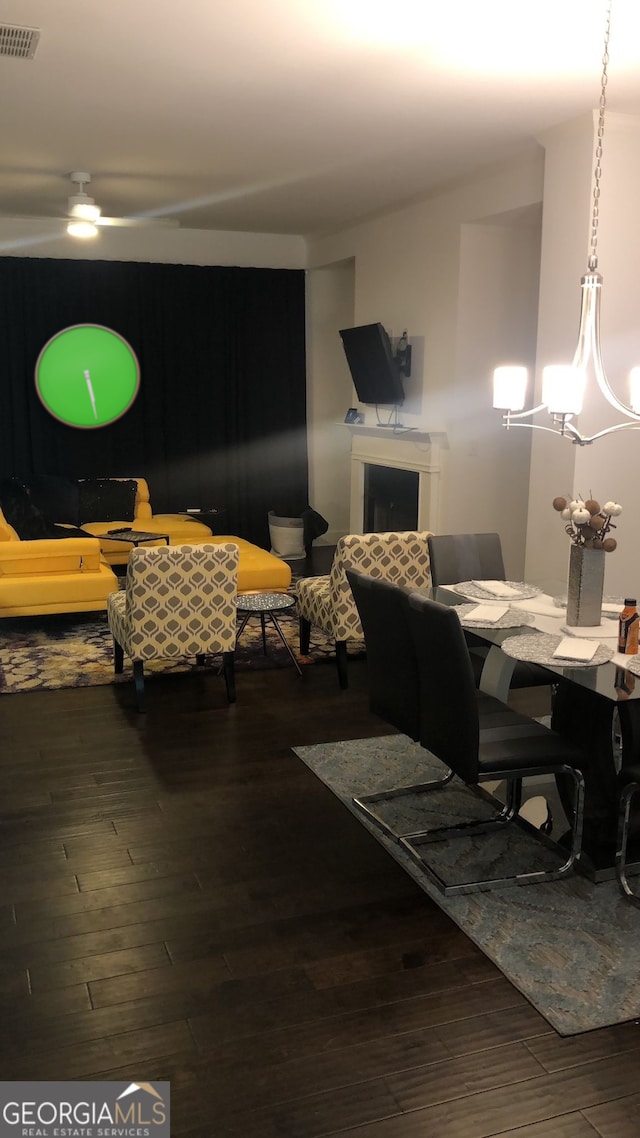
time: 5:28
